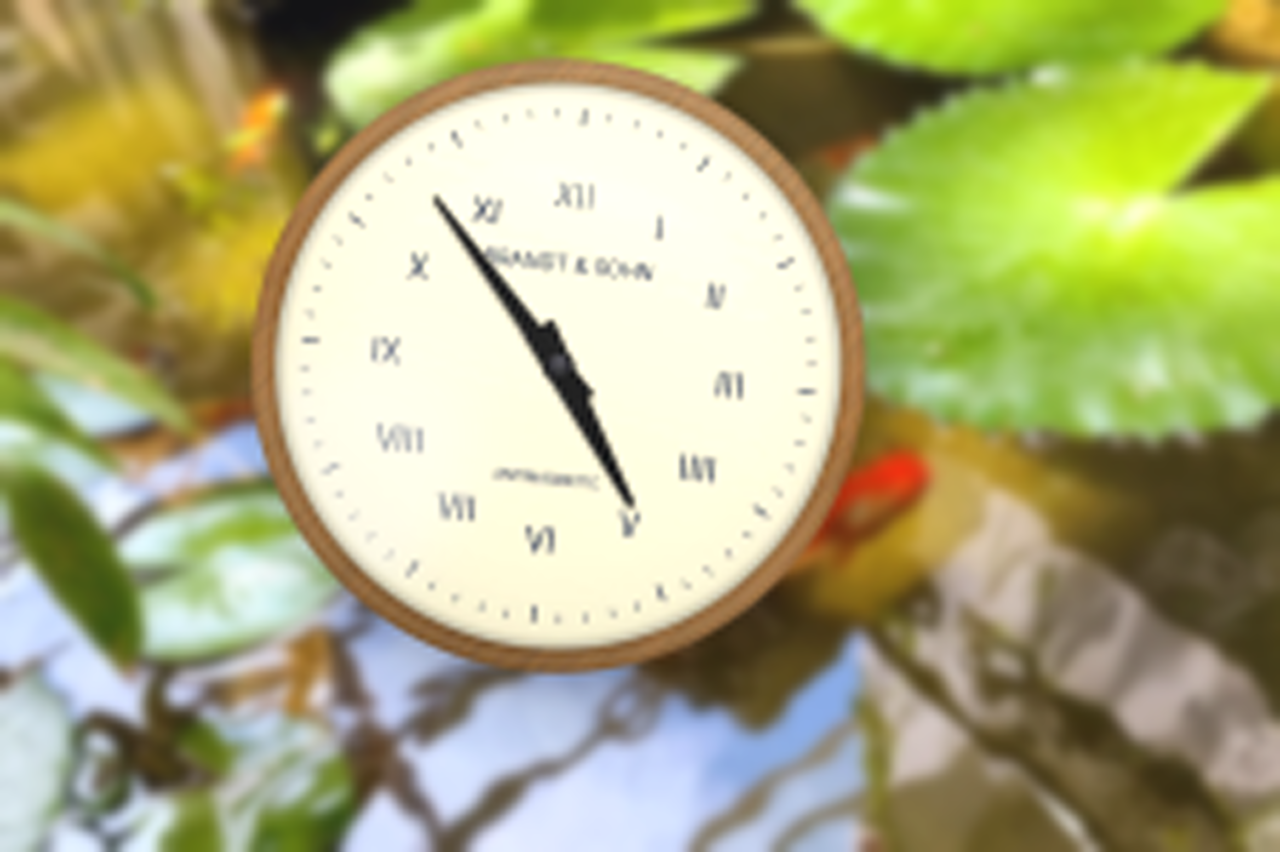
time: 4:53
